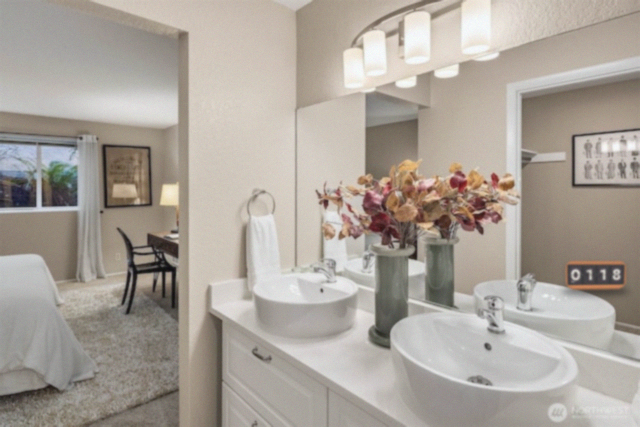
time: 1:18
